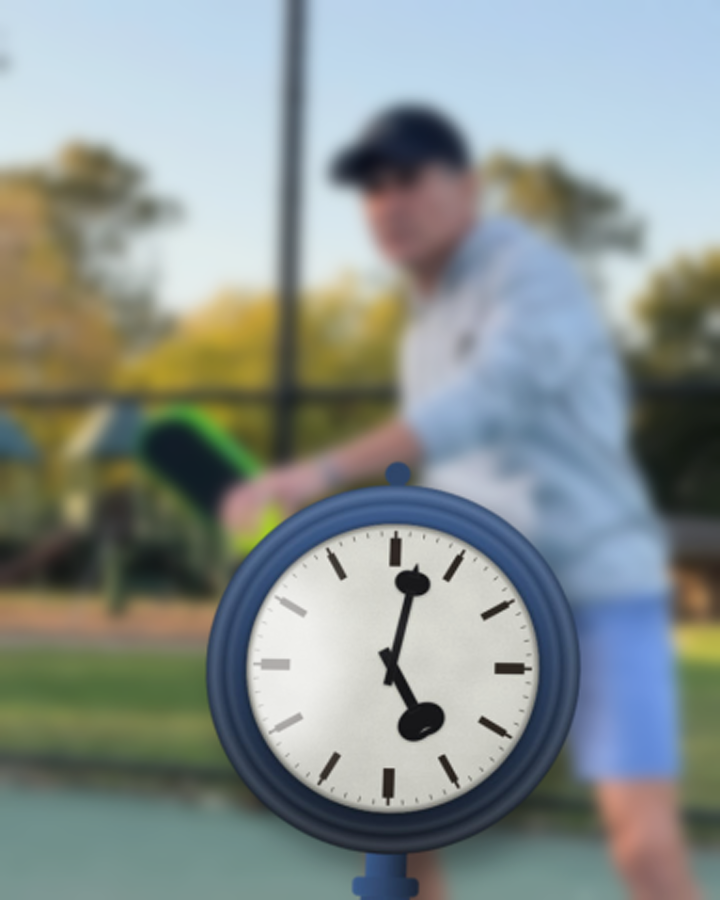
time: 5:02
